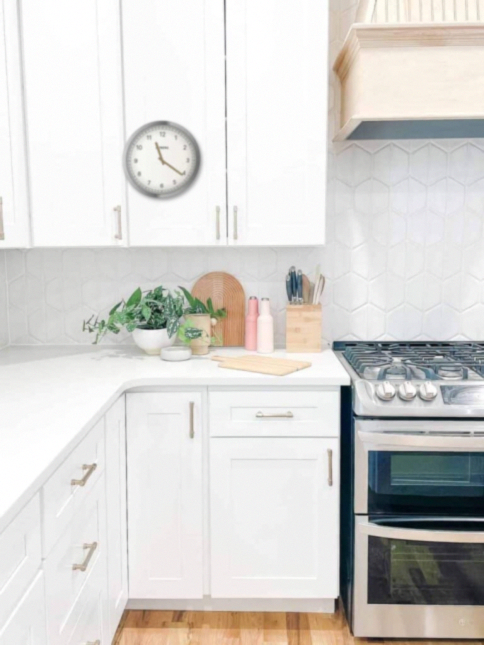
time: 11:21
